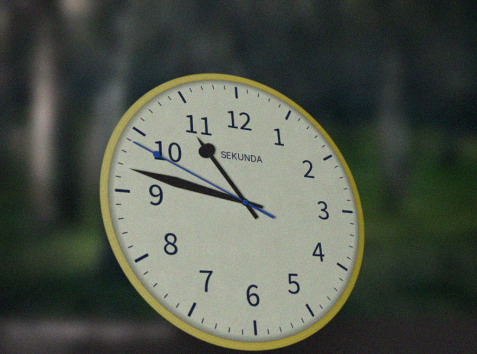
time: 10:46:49
